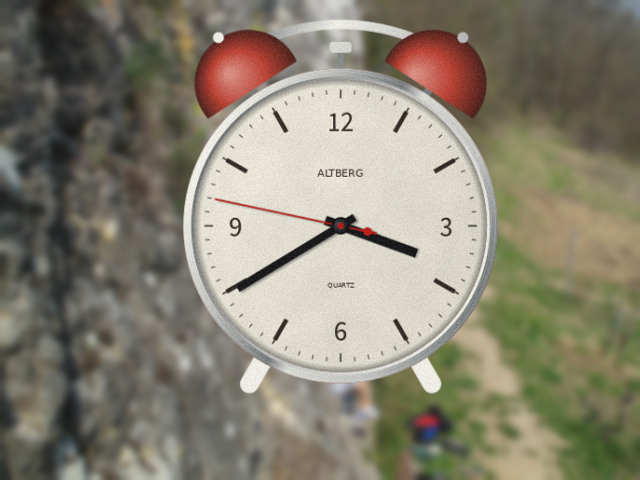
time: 3:39:47
